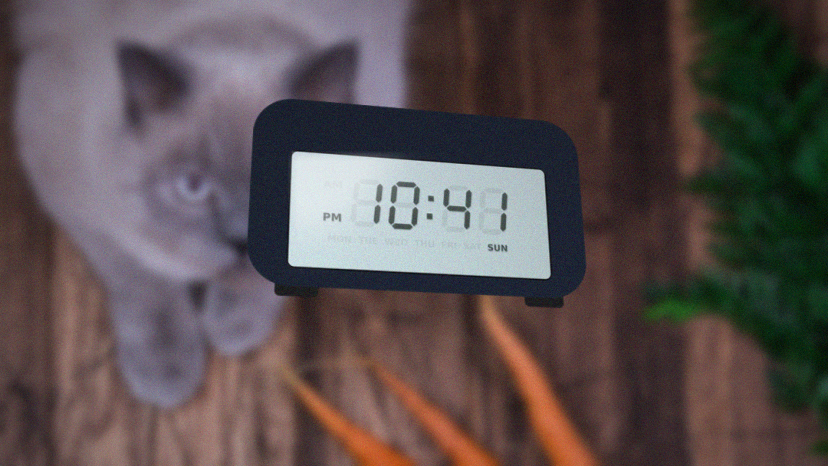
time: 10:41
